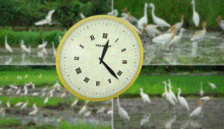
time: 12:22
